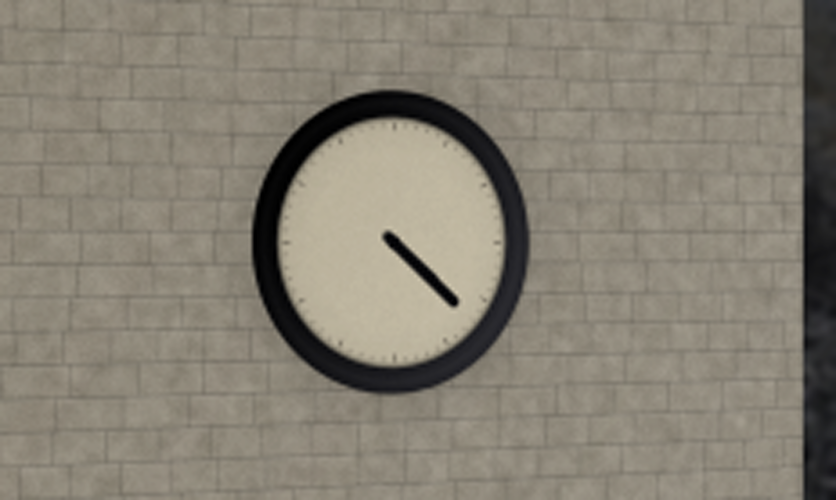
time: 4:22
